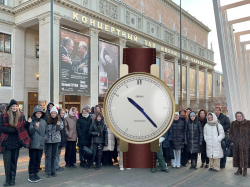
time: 10:23
